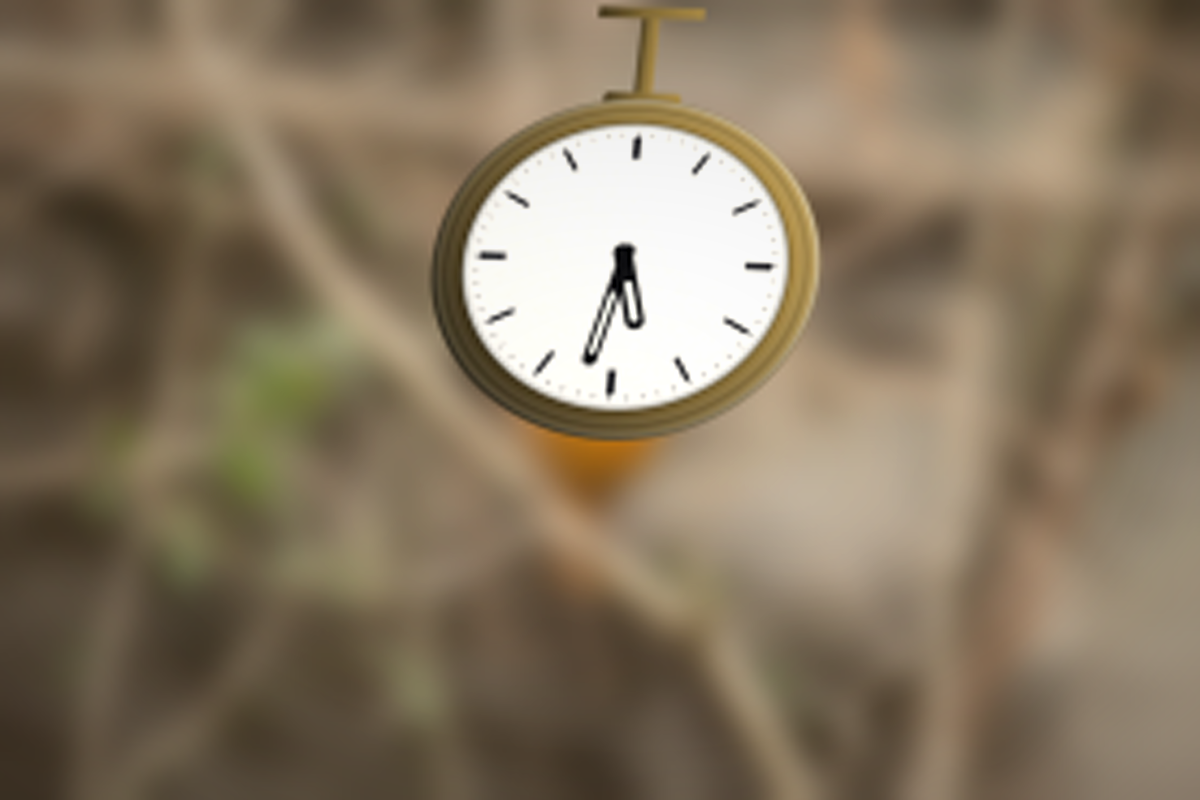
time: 5:32
